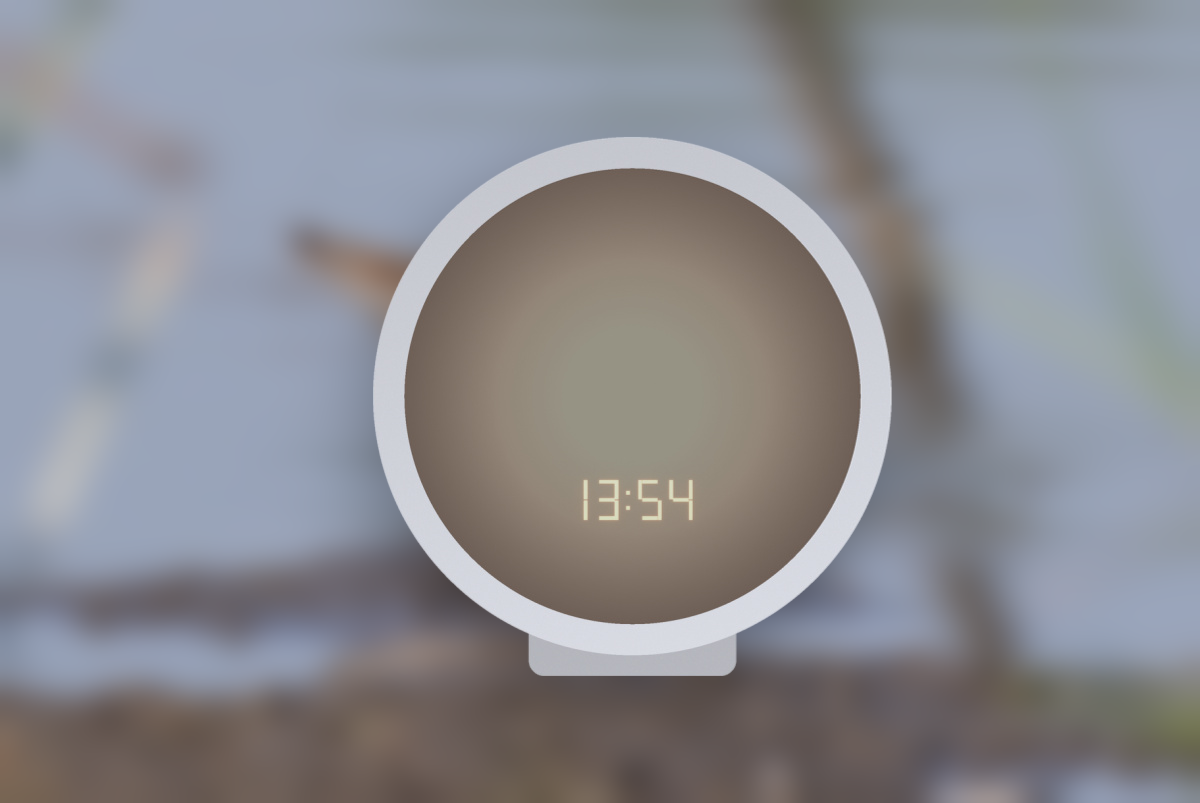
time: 13:54
